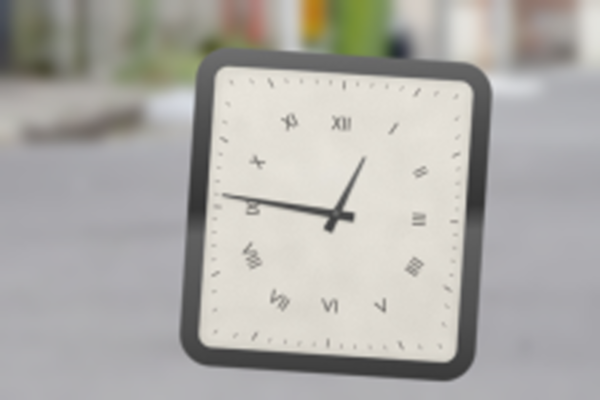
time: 12:46
